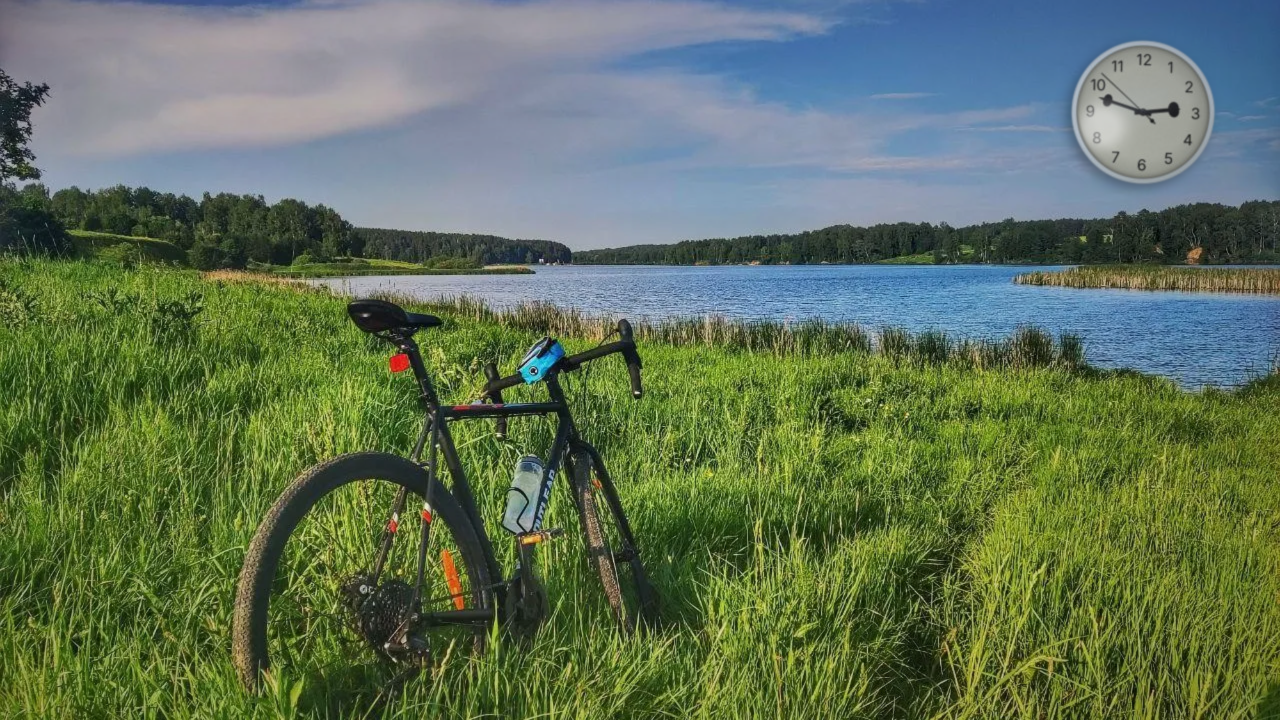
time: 2:47:52
